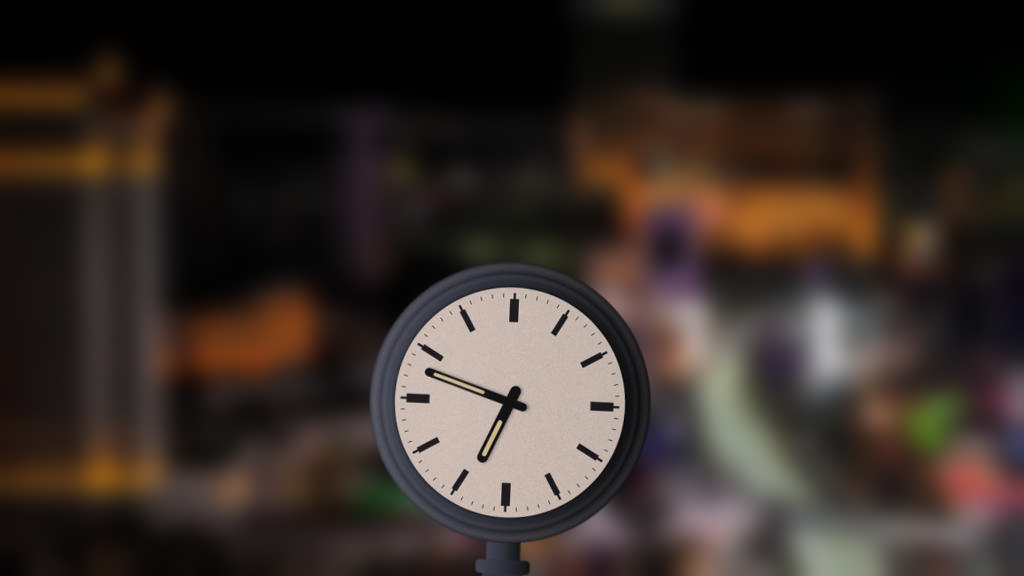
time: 6:48
